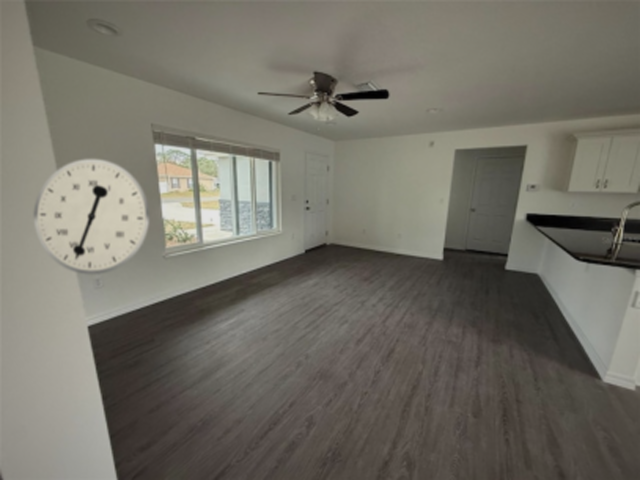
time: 12:33
